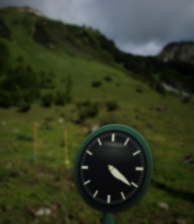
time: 4:21
